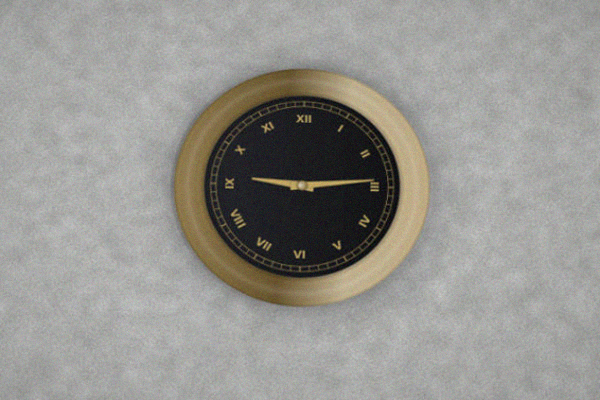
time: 9:14
